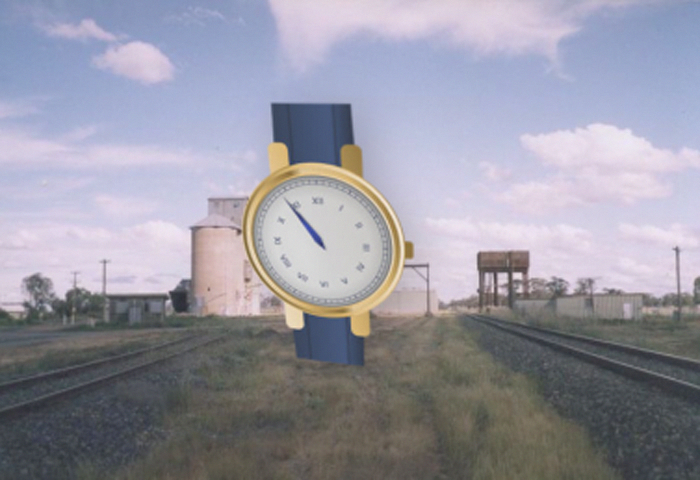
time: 10:54
